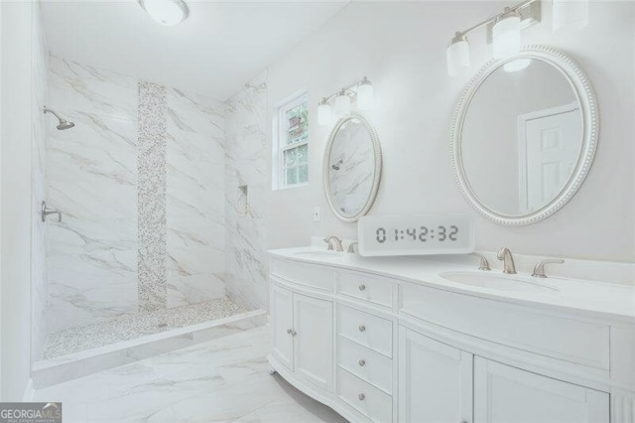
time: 1:42:32
